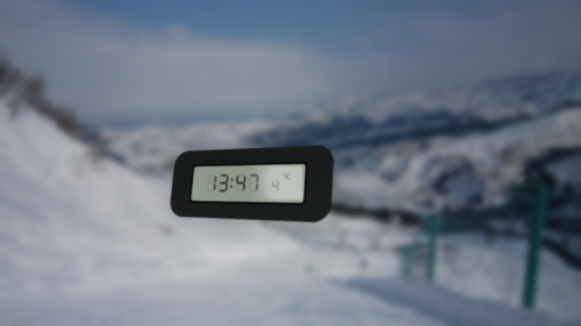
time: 13:47
